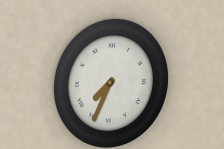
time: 7:34
